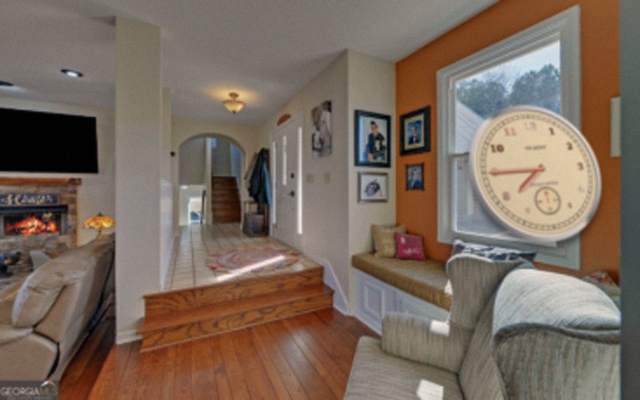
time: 7:45
